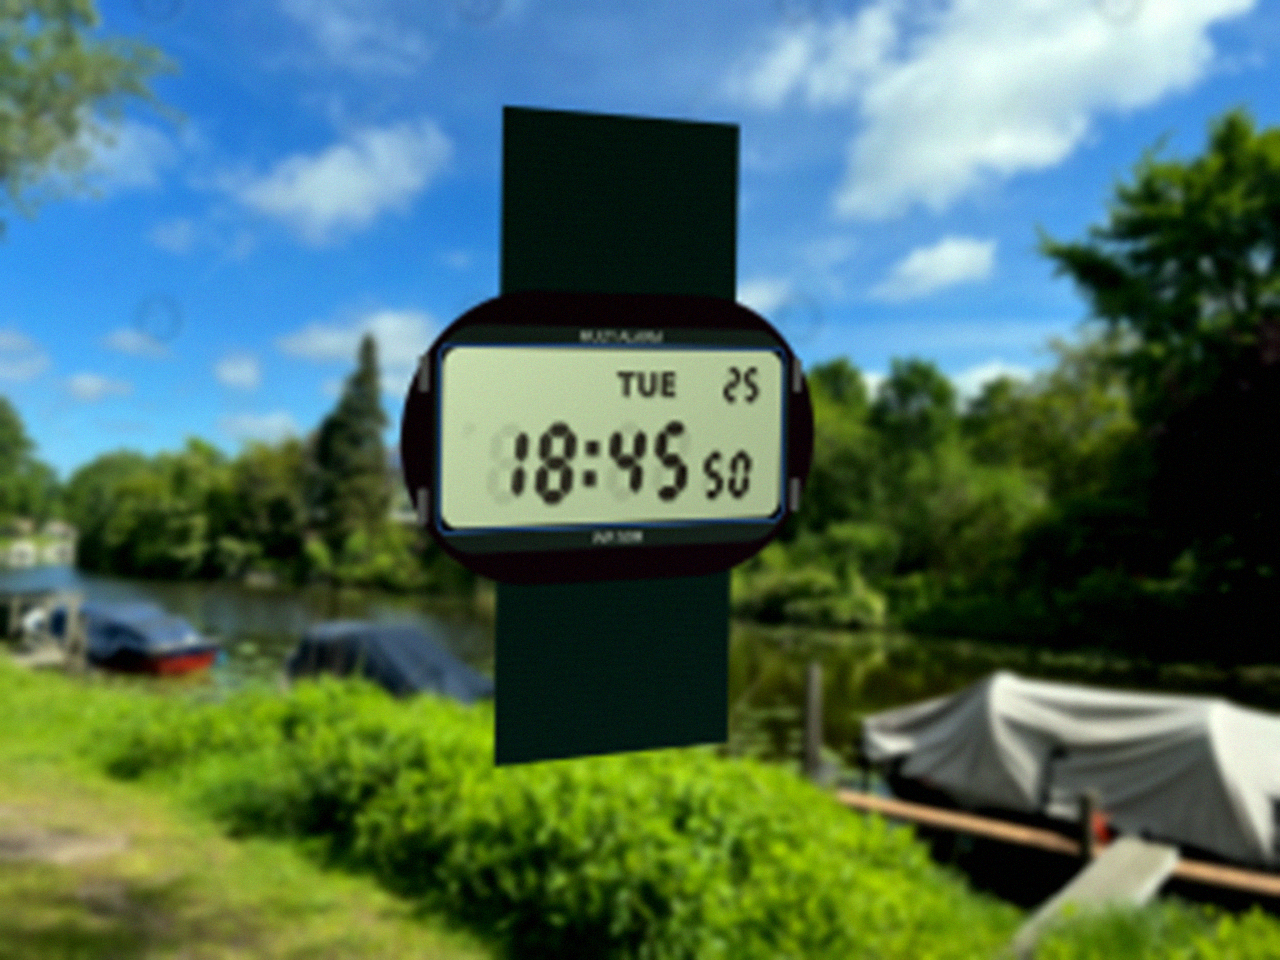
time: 18:45:50
